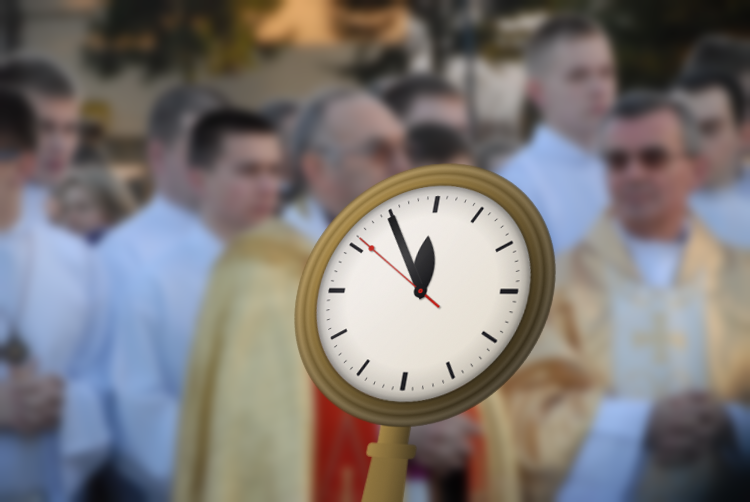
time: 11:54:51
